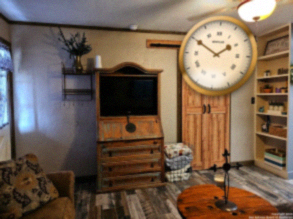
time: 1:50
